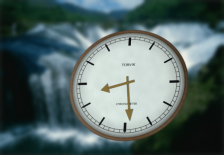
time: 8:29
